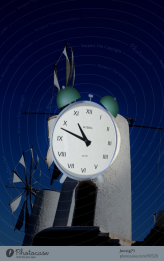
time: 10:48
